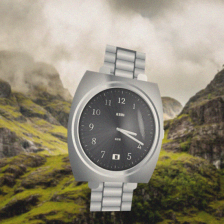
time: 3:19
